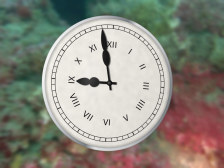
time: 8:58
